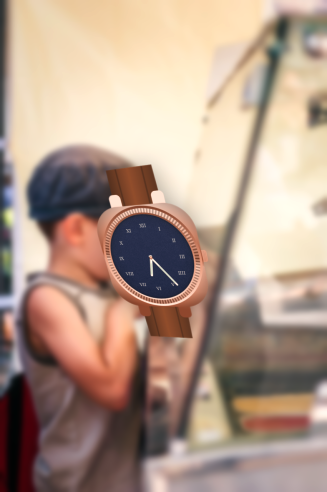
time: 6:24
